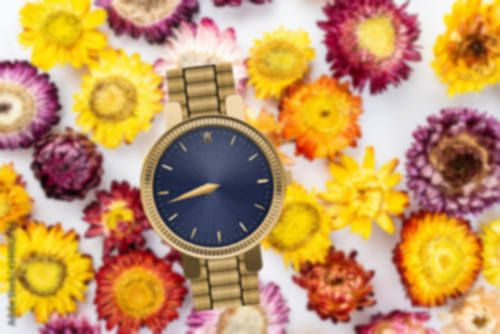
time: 8:43
